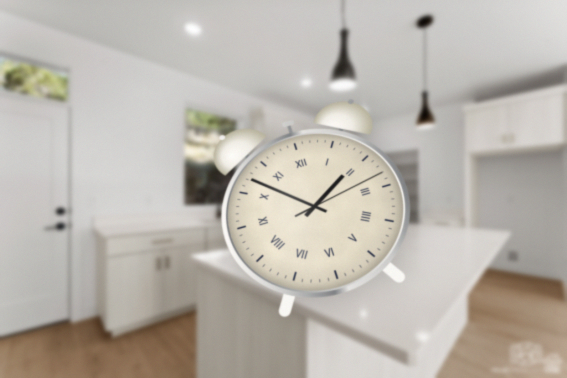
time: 1:52:13
